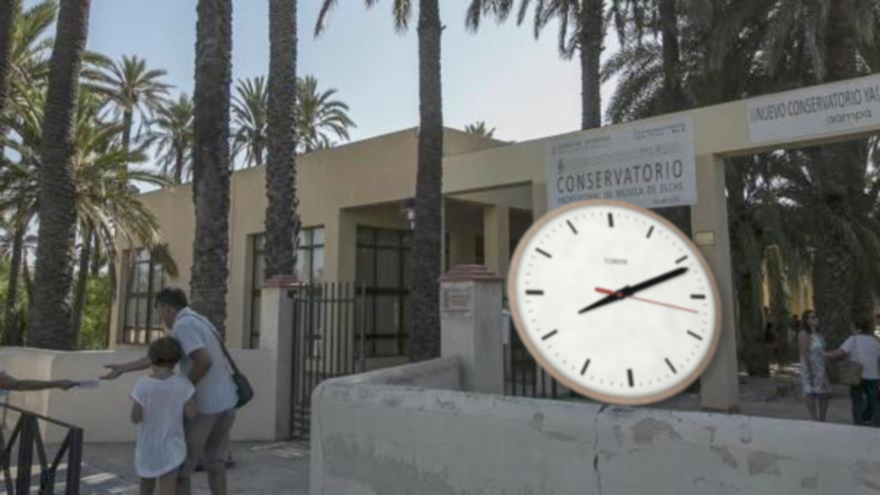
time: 8:11:17
